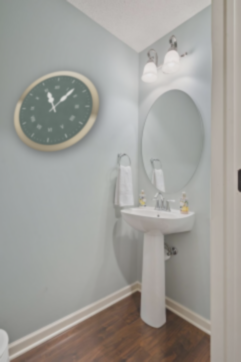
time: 11:07
